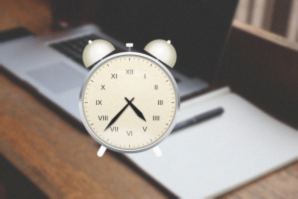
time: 4:37
